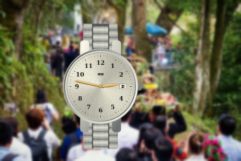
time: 2:47
